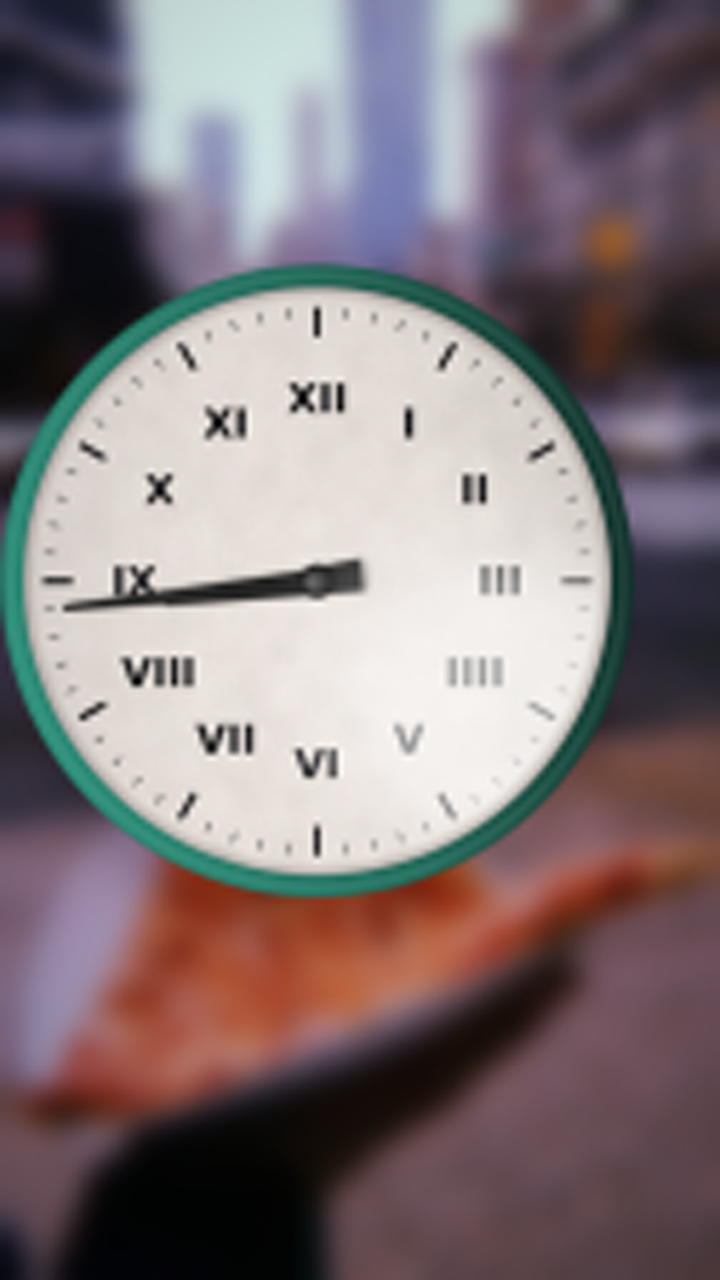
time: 8:44
